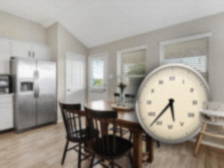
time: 5:37
